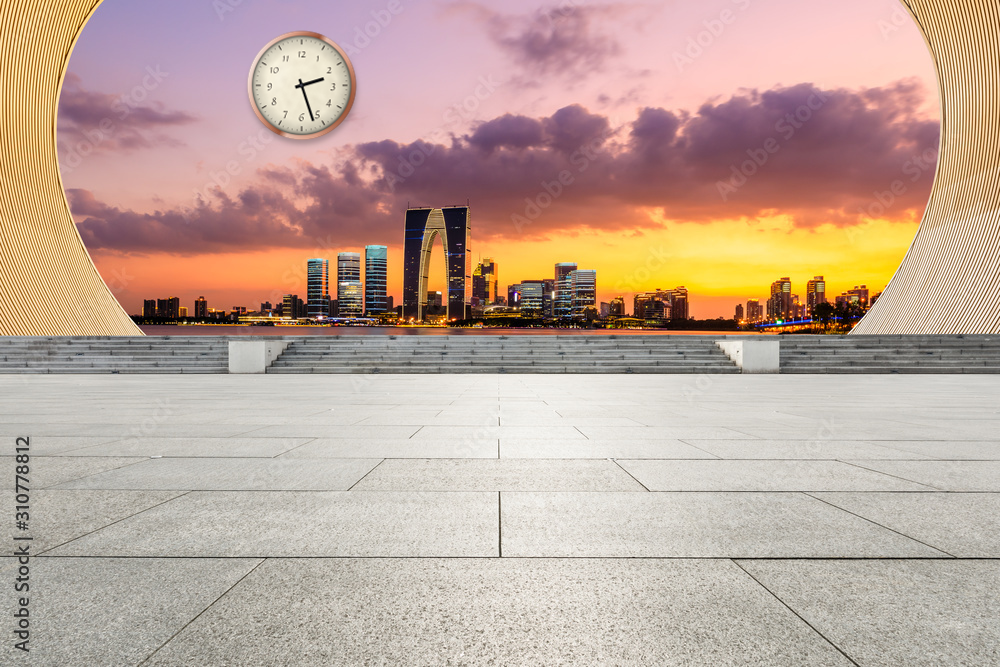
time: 2:27
